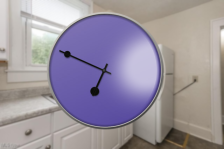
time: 6:49
